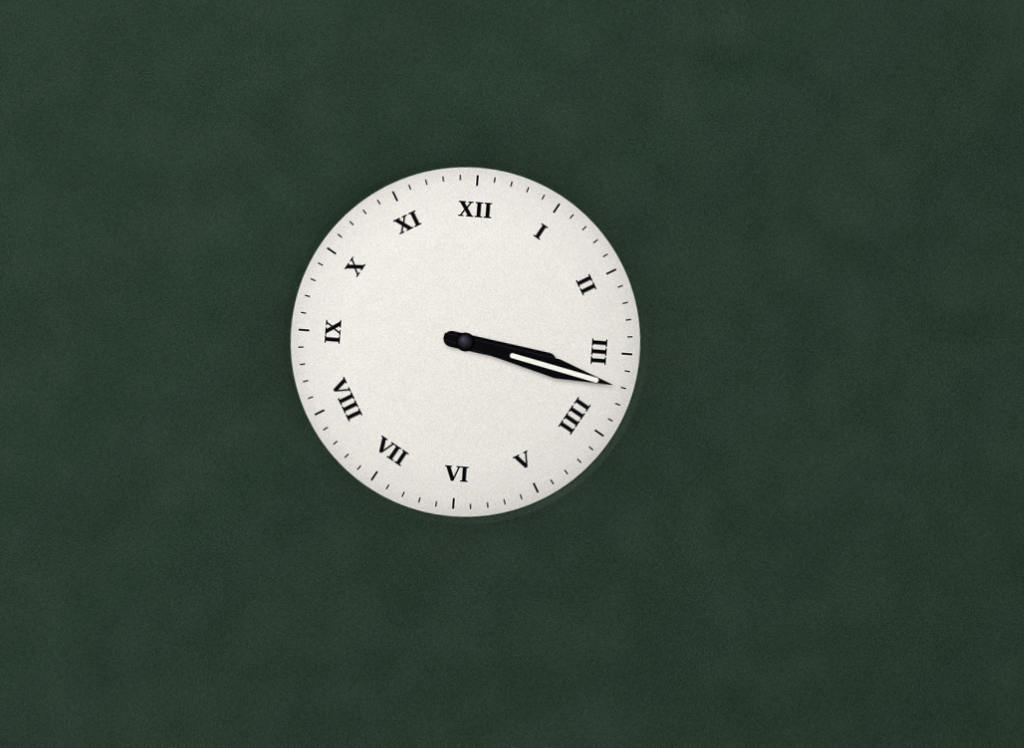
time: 3:17
